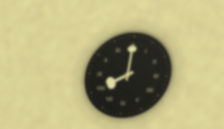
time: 8:00
